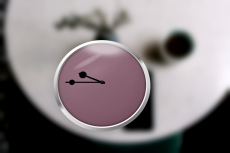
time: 9:45
